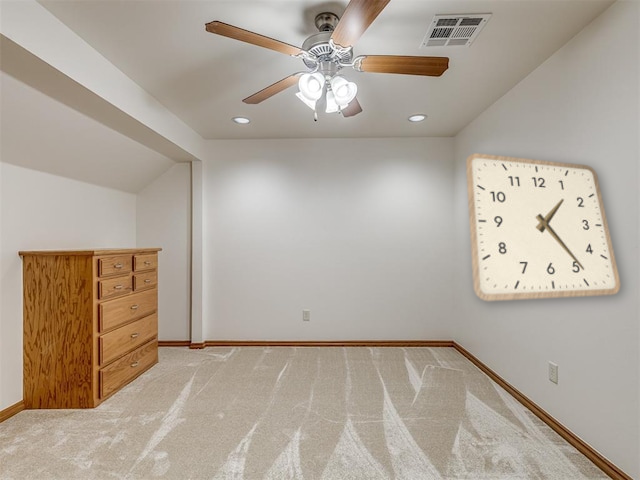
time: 1:24
